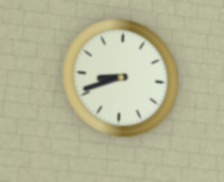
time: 8:41
